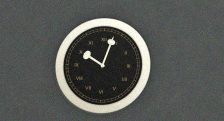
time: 10:03
